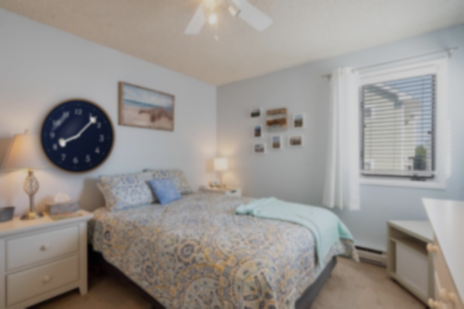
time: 8:07
